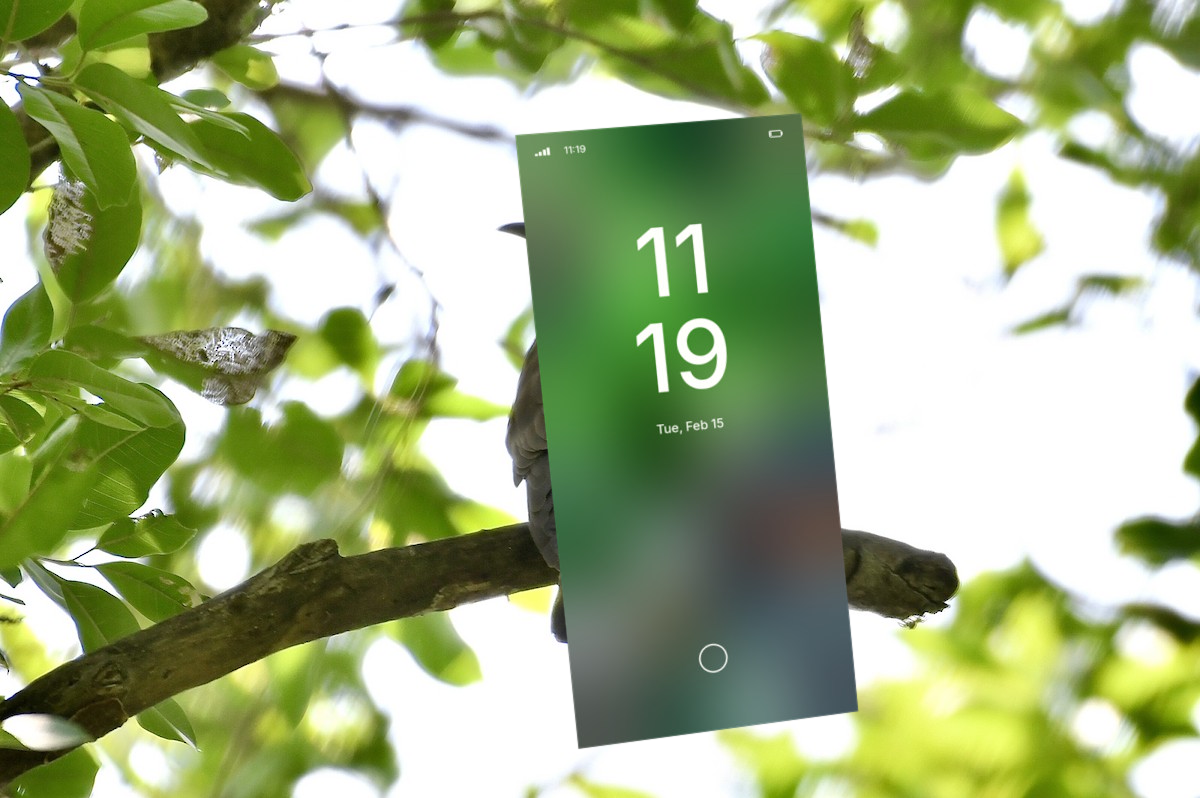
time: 11:19
